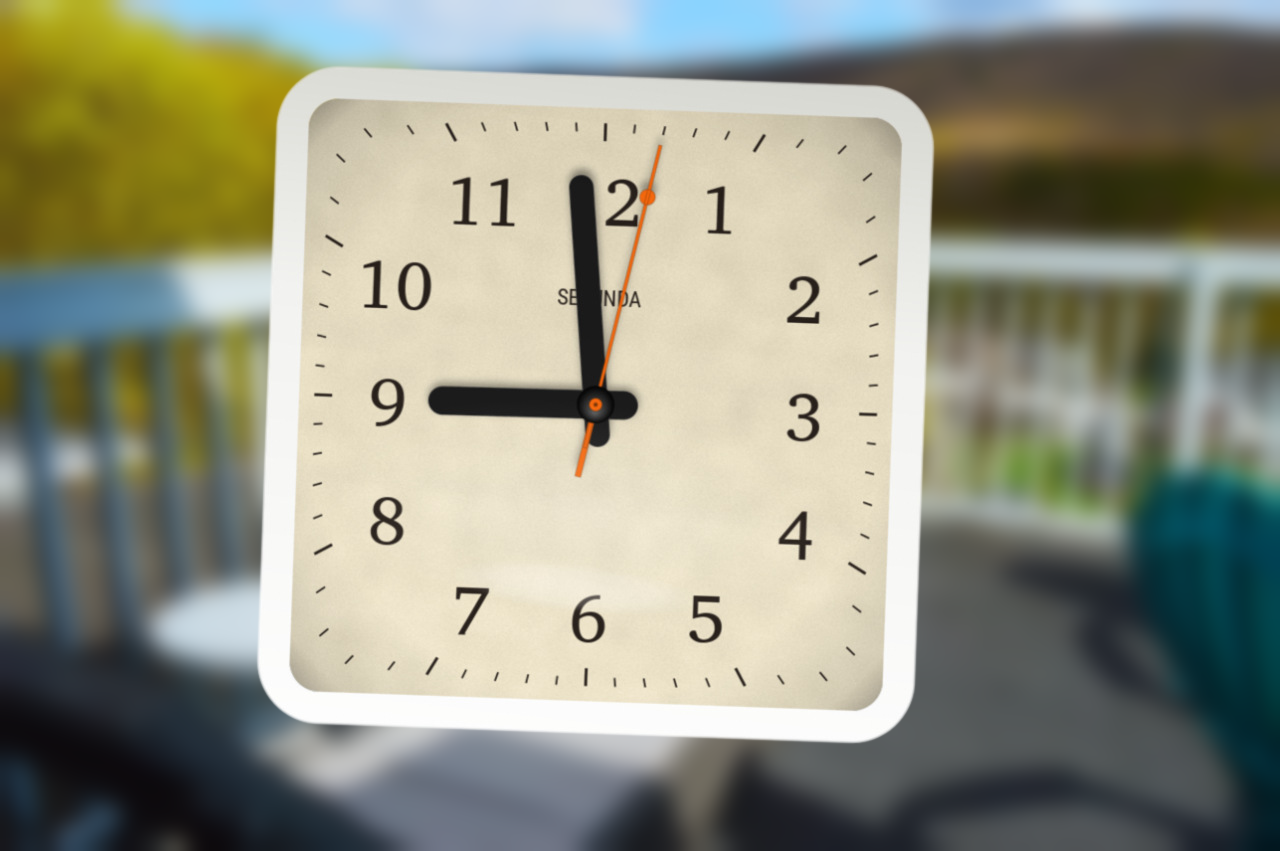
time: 8:59:02
